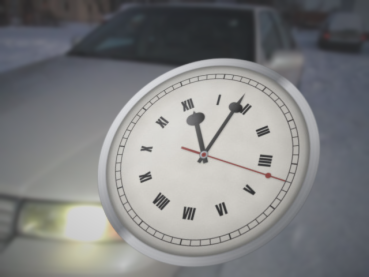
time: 12:08:22
